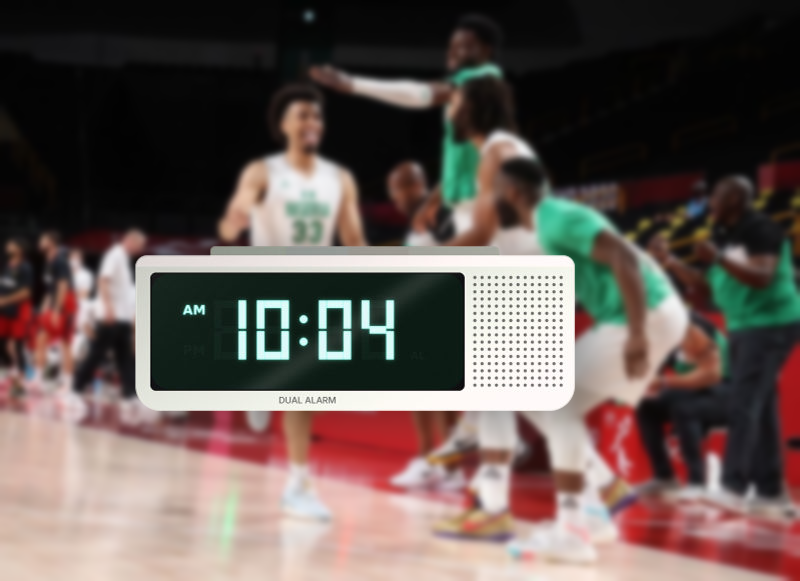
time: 10:04
